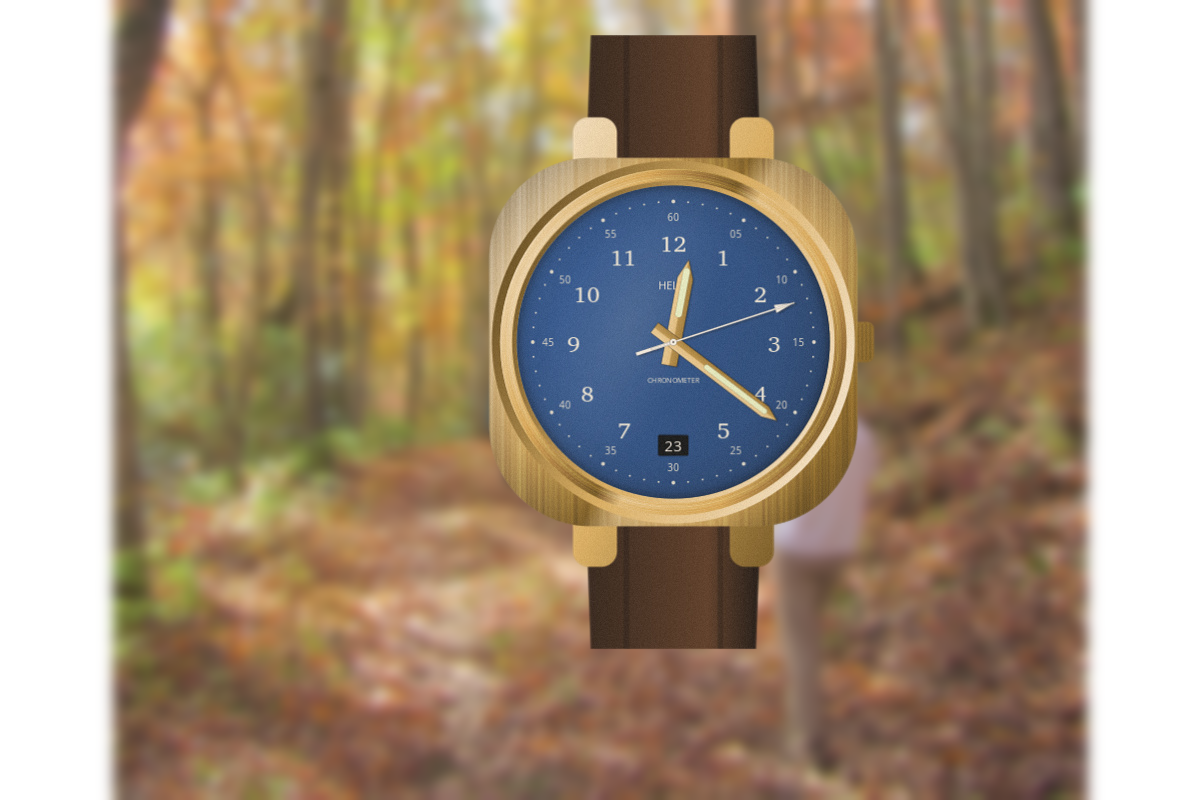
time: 12:21:12
